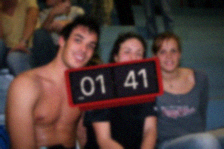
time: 1:41
